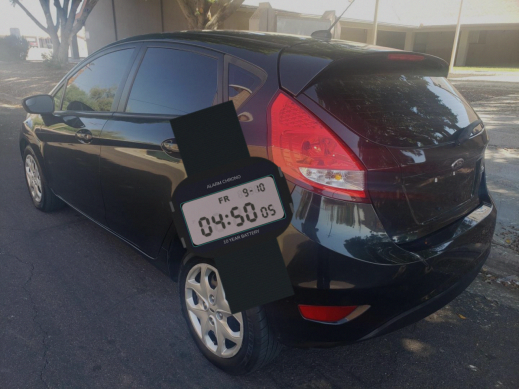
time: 4:50:05
